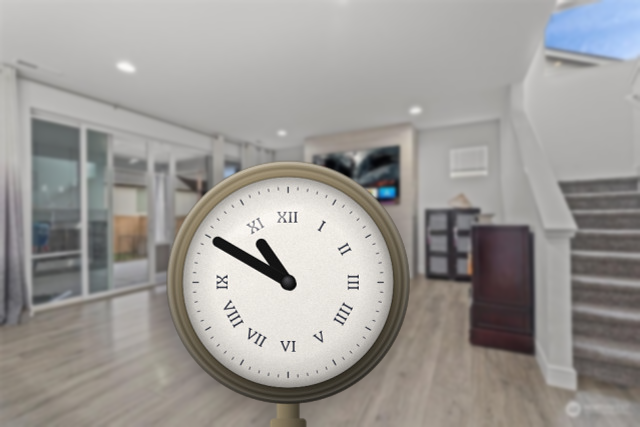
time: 10:50
